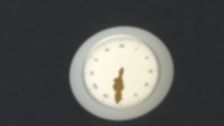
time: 6:31
